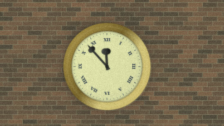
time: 11:53
